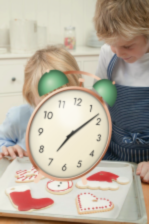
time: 7:08
